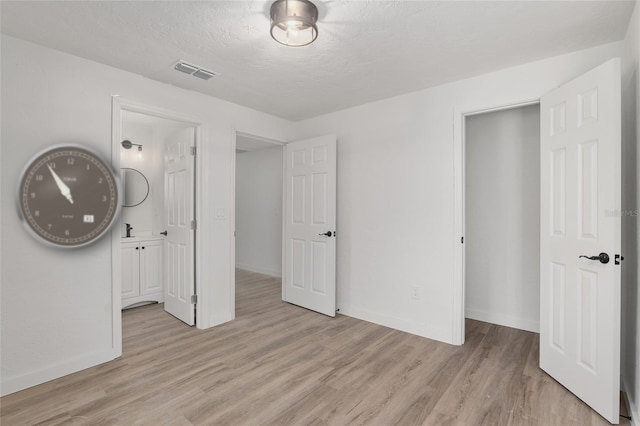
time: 10:54
